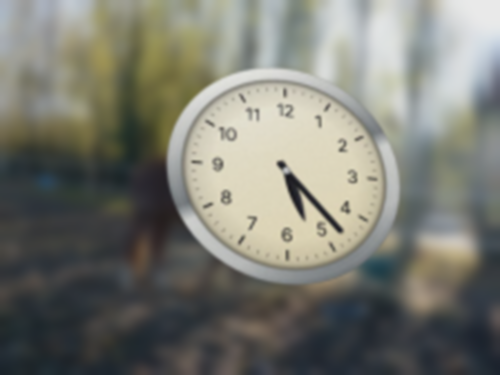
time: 5:23
